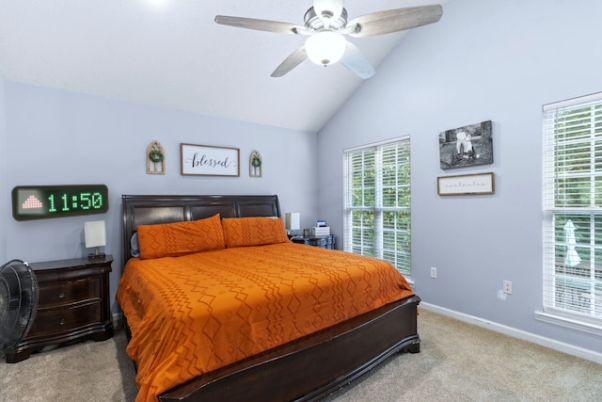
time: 11:50
